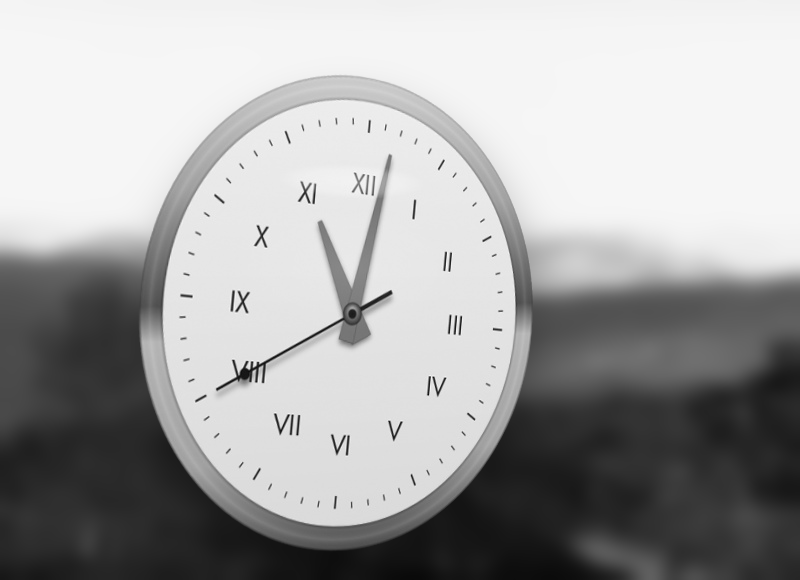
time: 11:01:40
